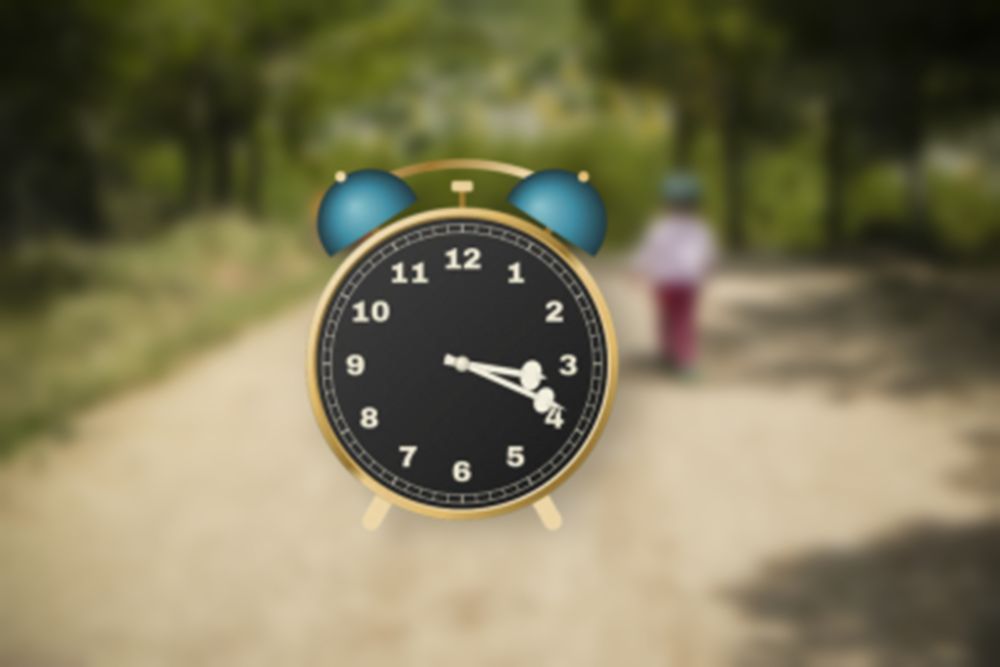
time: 3:19
